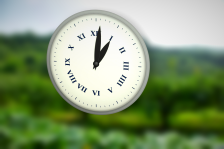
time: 1:01
